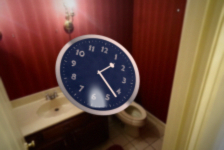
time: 1:22
